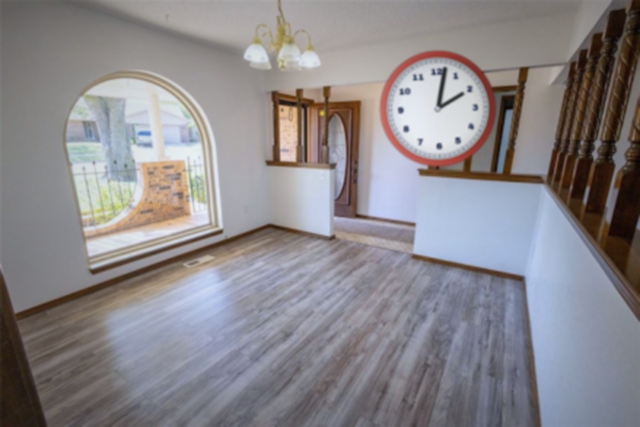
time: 2:02
